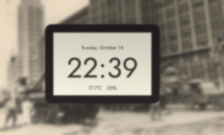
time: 22:39
